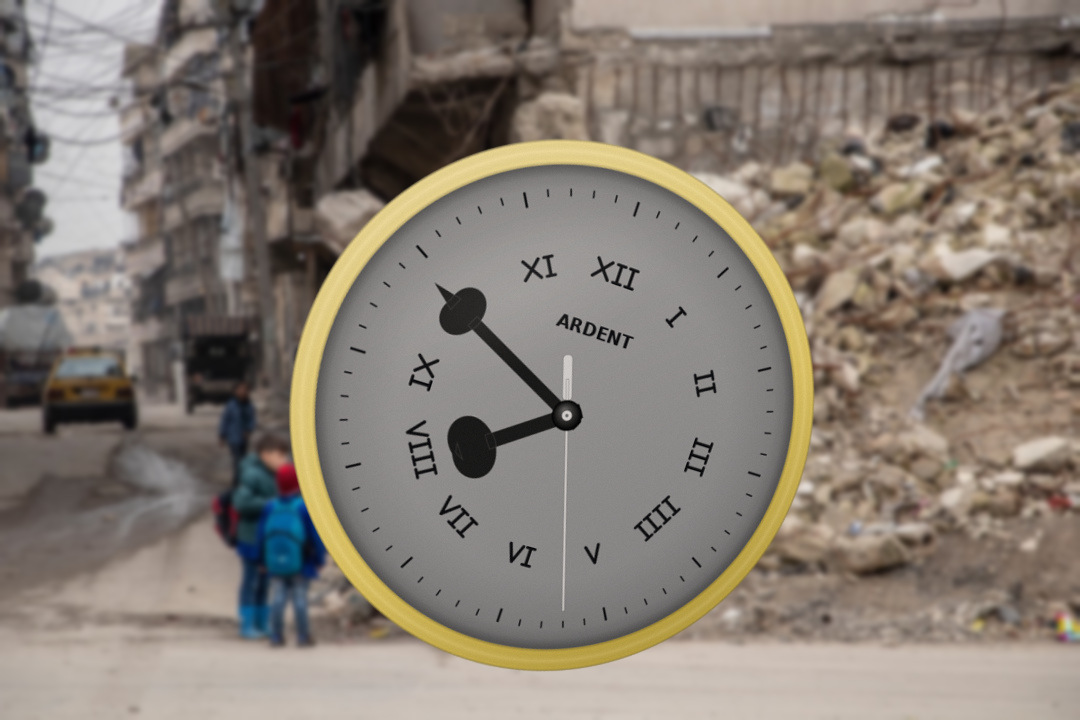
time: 7:49:27
